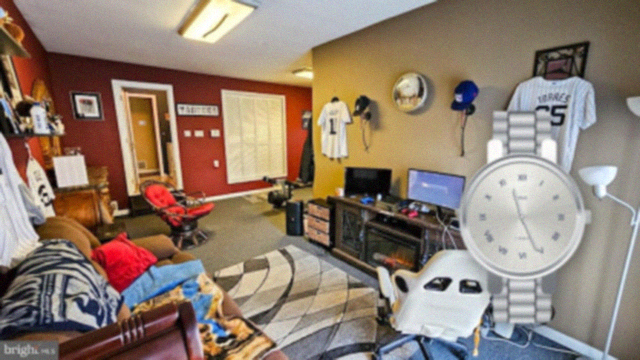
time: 11:26
